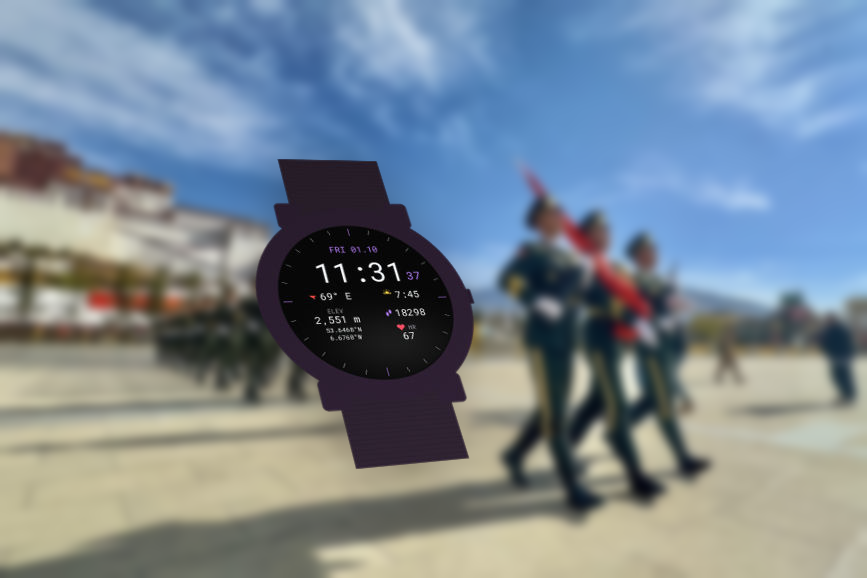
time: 11:31:37
